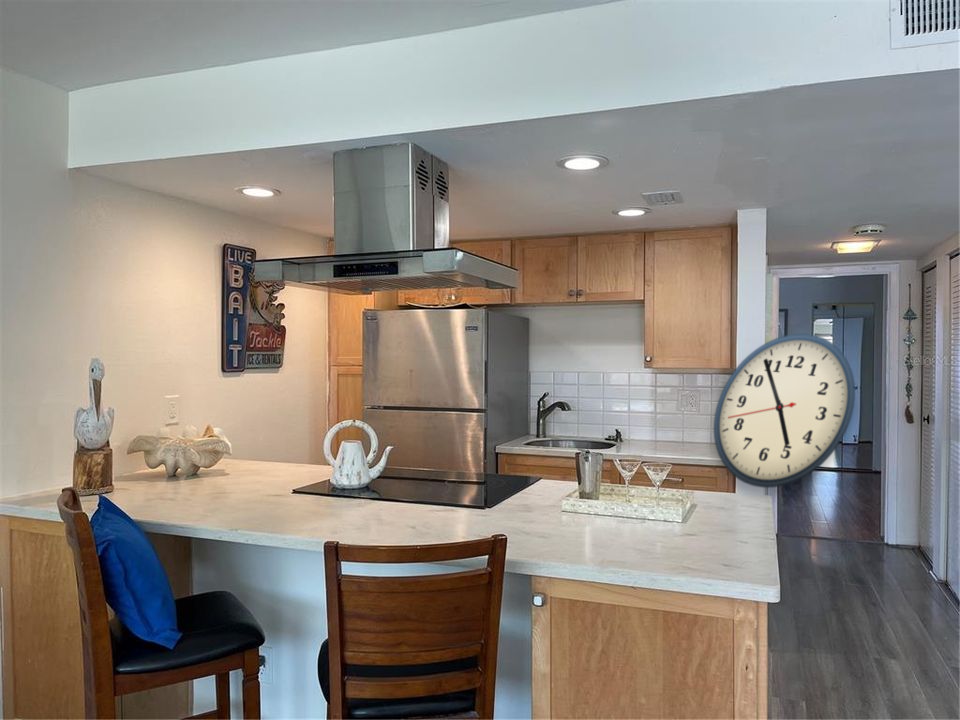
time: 4:53:42
